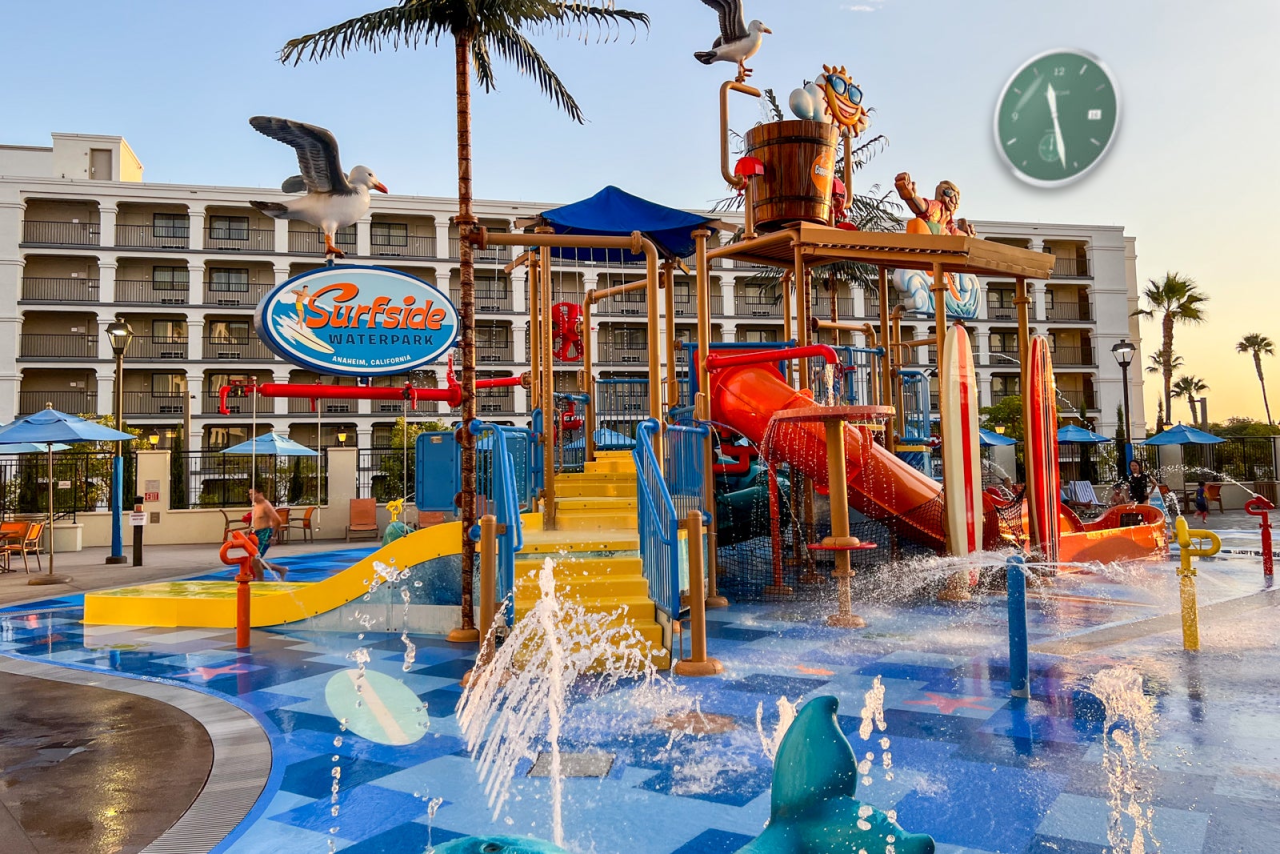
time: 11:27
